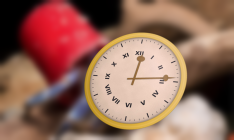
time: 12:14
